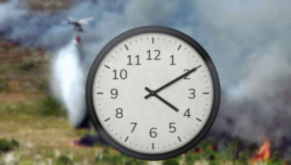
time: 4:10
